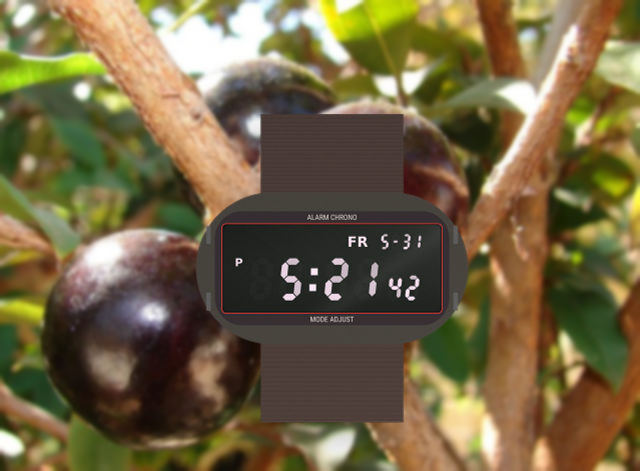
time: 5:21:42
